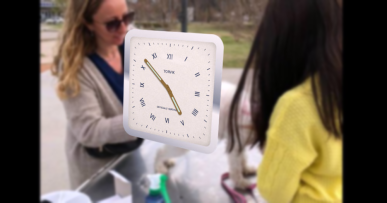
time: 4:52
